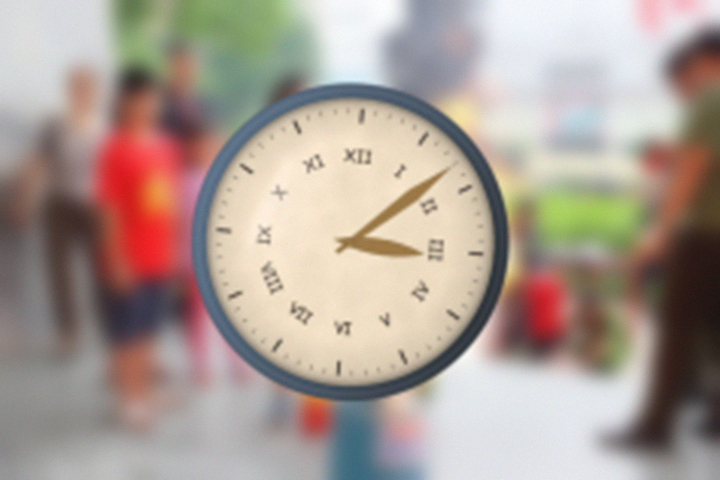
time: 3:08
